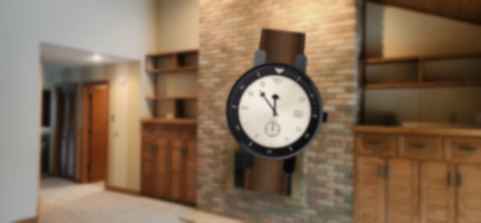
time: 11:53
